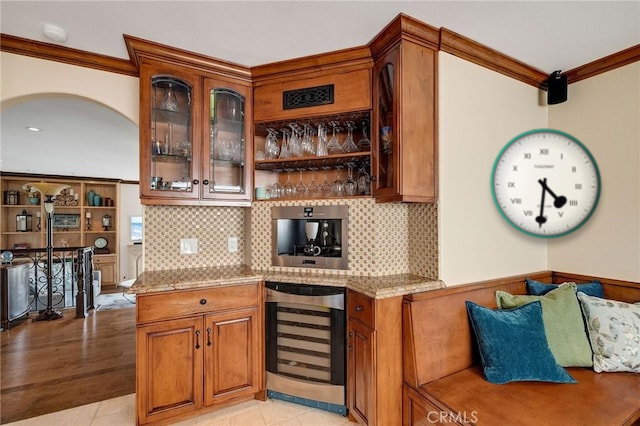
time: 4:31
